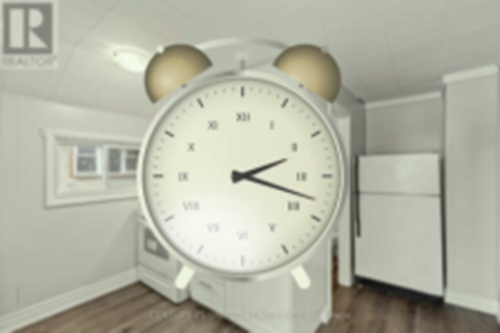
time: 2:18
